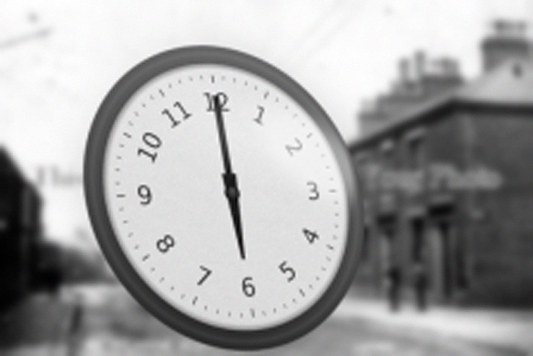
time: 6:00
